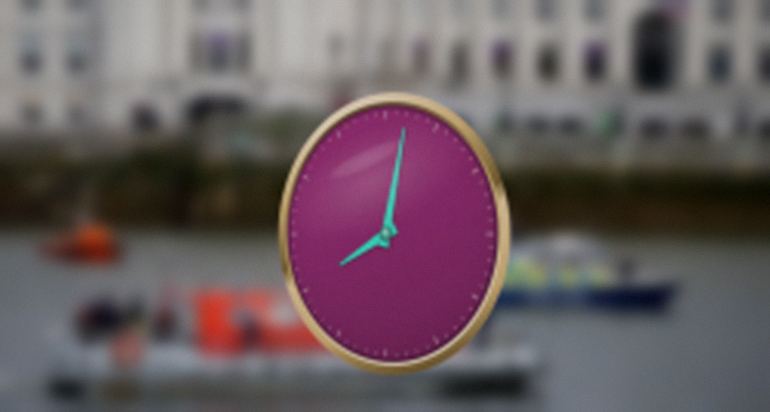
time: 8:02
